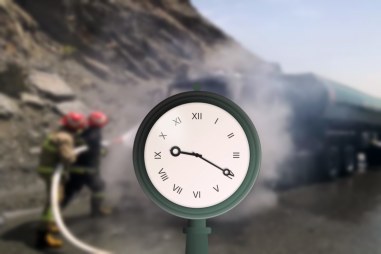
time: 9:20
